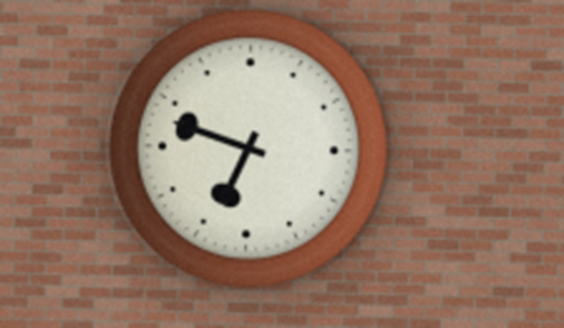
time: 6:48
